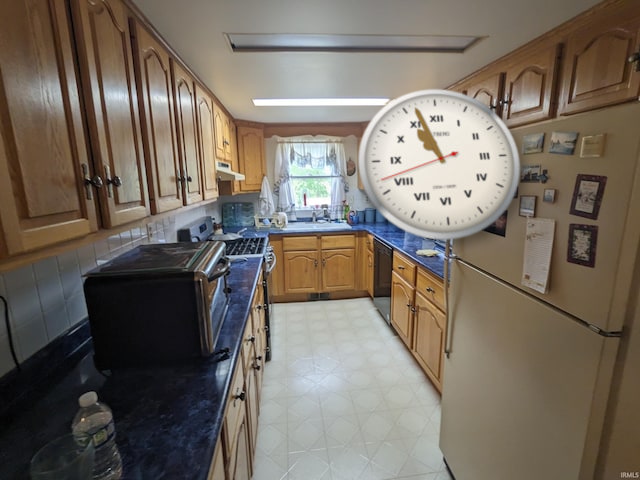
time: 10:56:42
